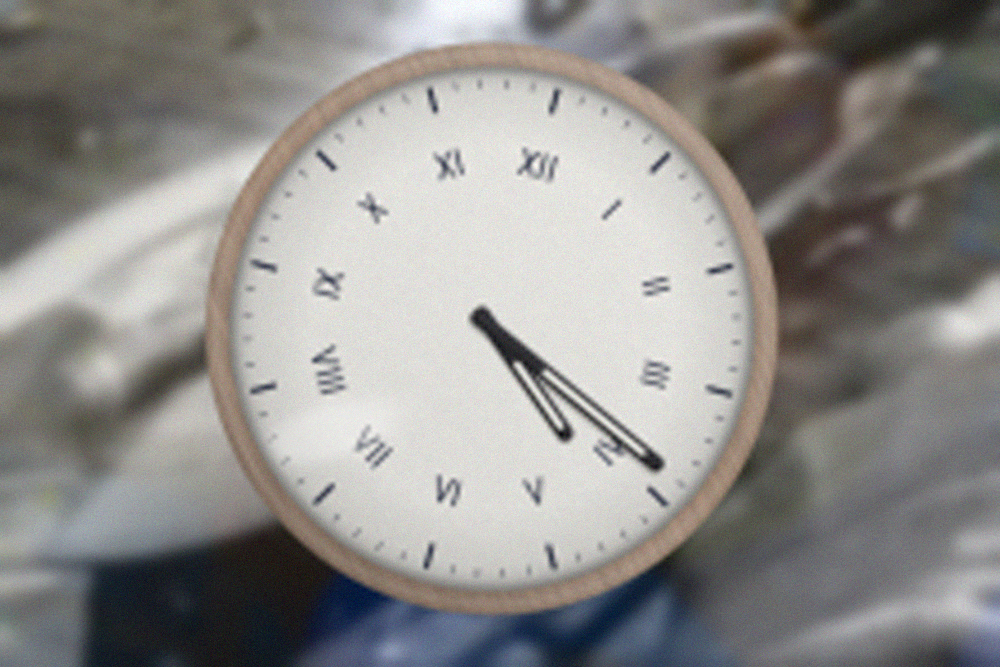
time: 4:19
